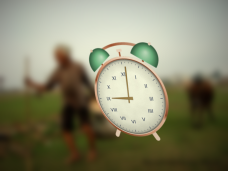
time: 9:01
